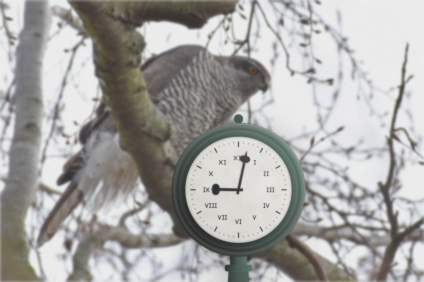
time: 9:02
